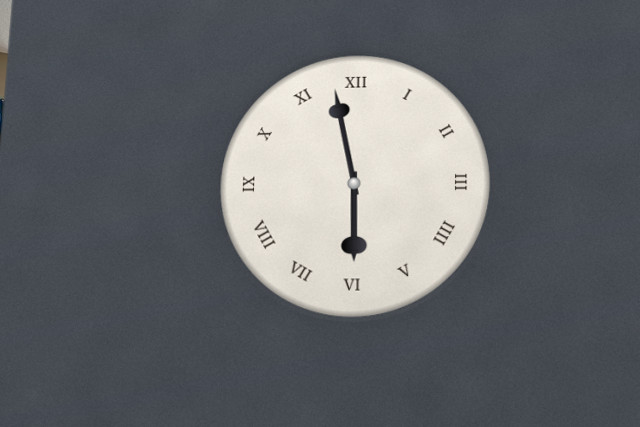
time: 5:58
